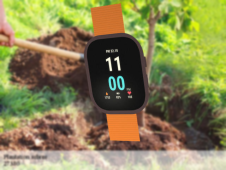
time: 11:00
